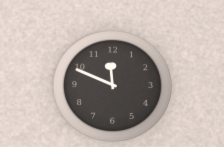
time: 11:49
